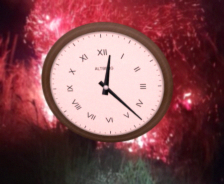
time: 12:23
